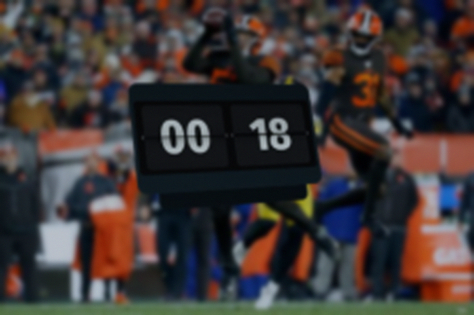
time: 0:18
